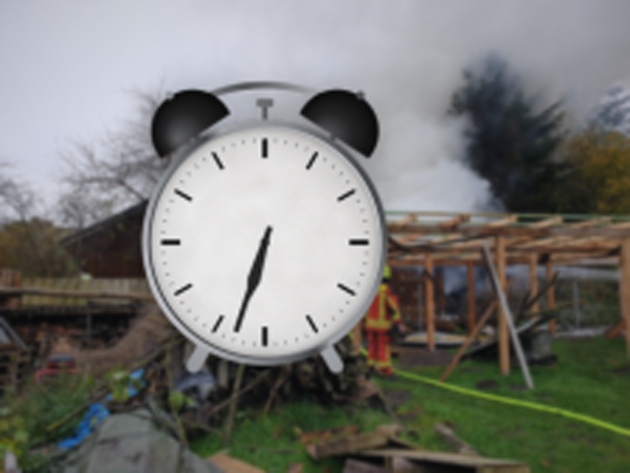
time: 6:33
